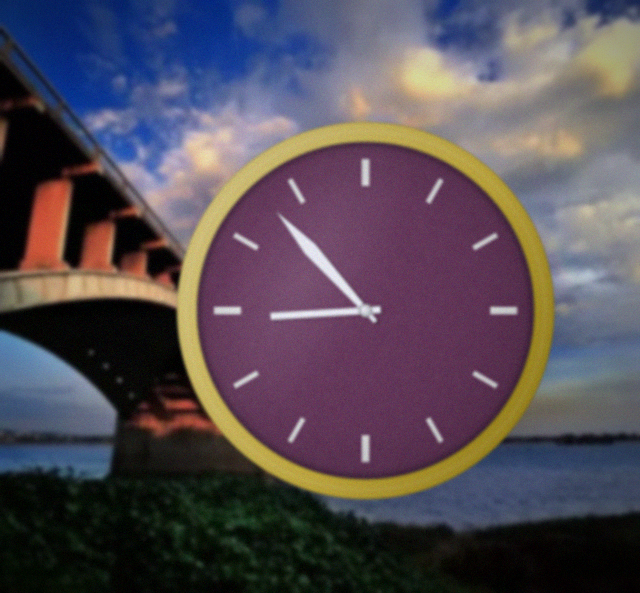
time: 8:53
